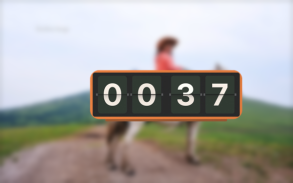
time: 0:37
